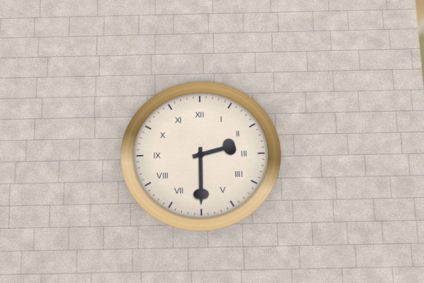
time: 2:30
